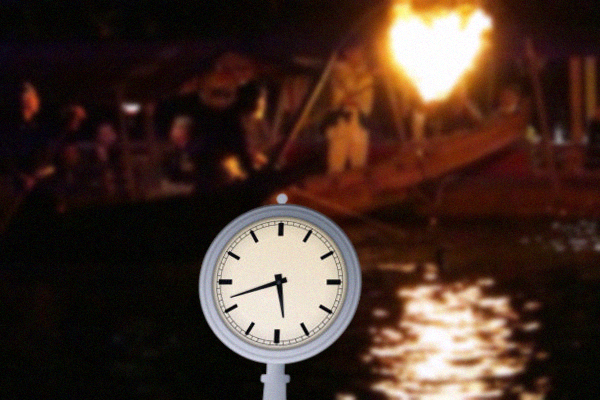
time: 5:42
